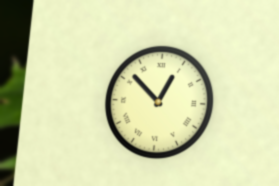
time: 12:52
